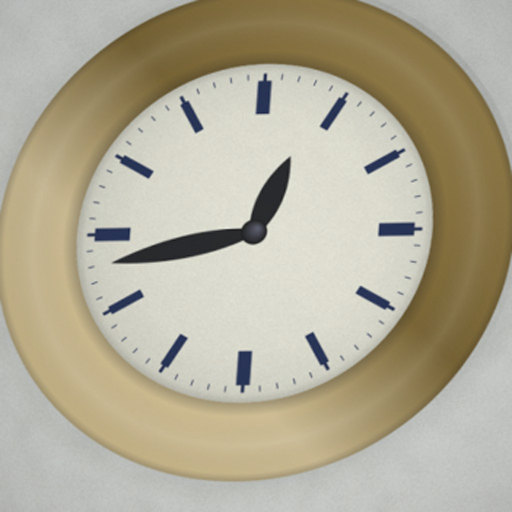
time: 12:43
